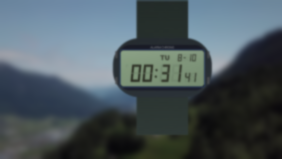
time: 0:31
